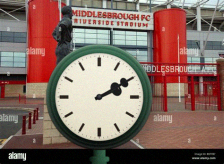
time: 2:10
